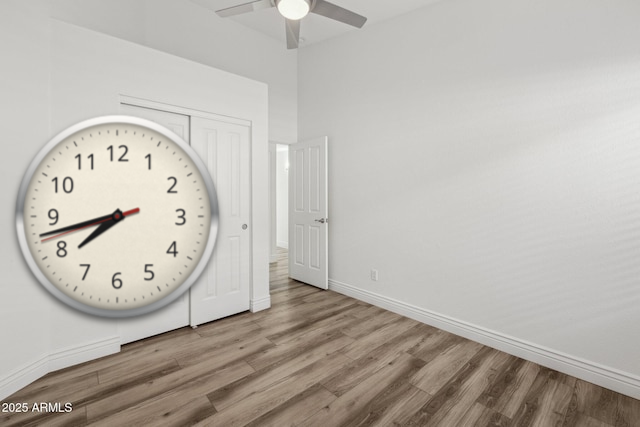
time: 7:42:42
